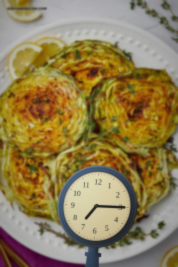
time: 7:15
